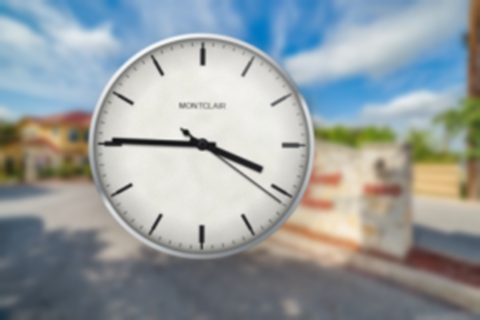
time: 3:45:21
